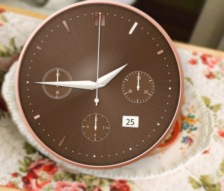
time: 1:45
